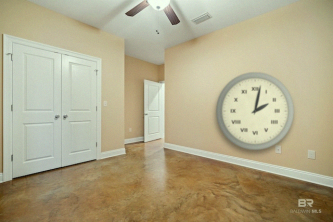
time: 2:02
